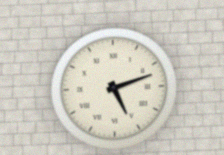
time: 5:12
